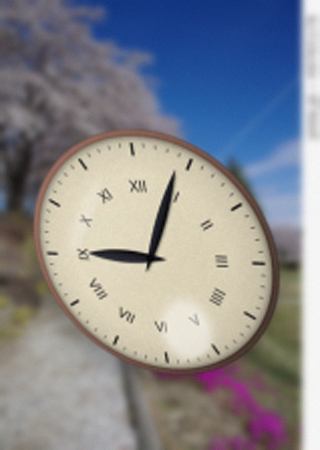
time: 9:04
